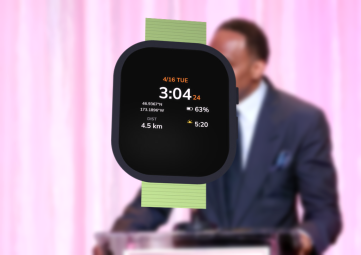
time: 3:04
